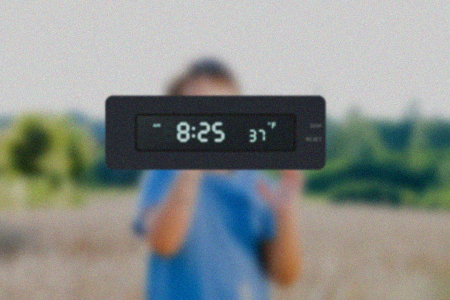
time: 8:25
